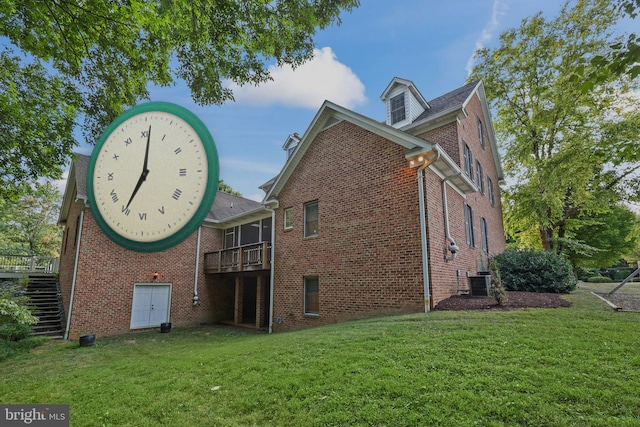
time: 7:01
